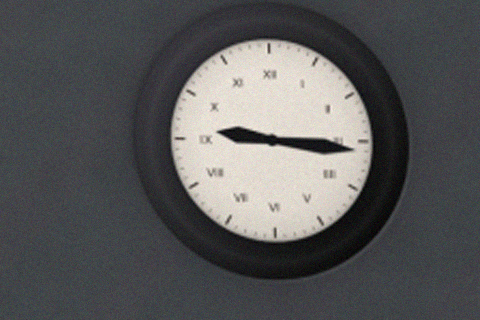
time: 9:16
